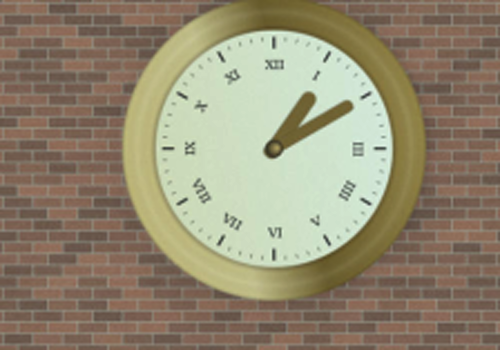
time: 1:10
